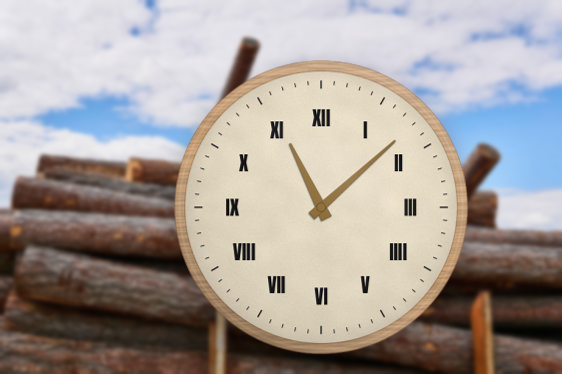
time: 11:08
